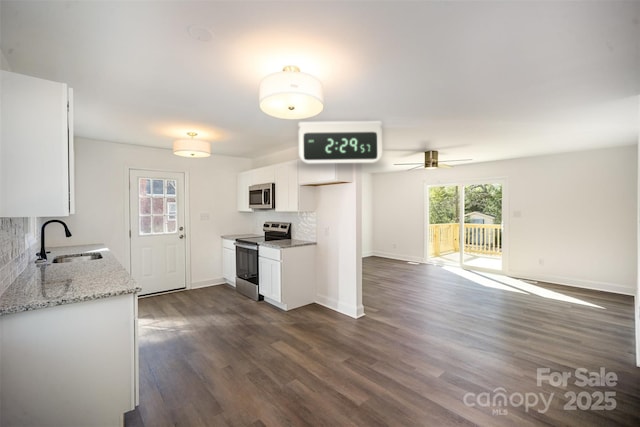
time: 2:29
